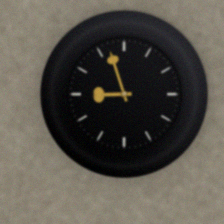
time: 8:57
